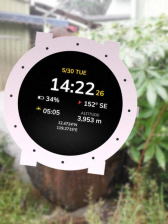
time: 14:22:26
